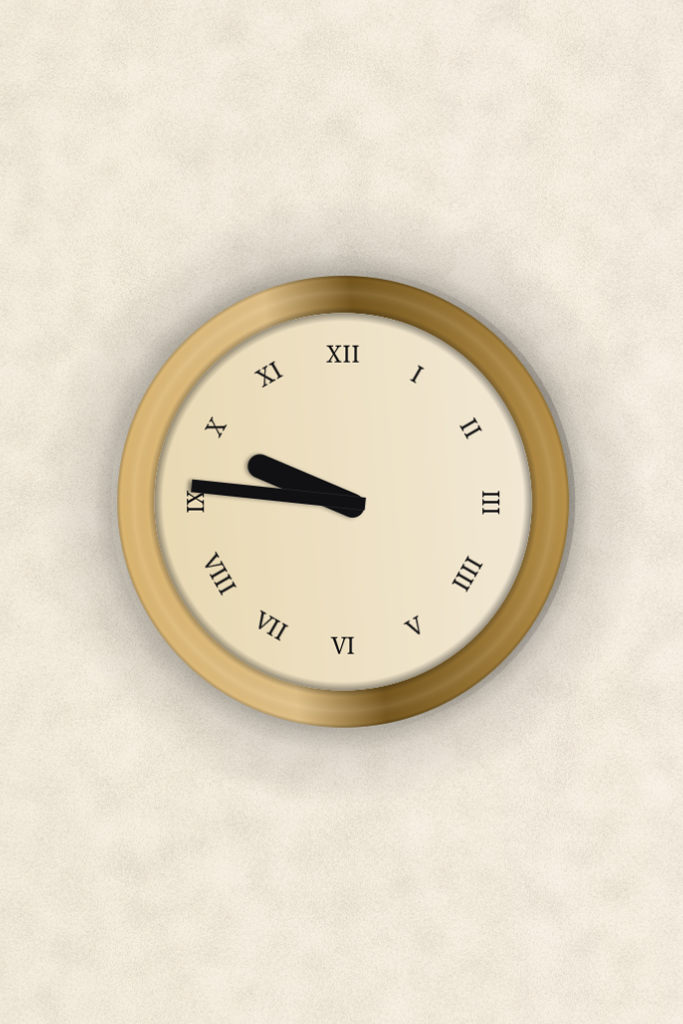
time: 9:46
